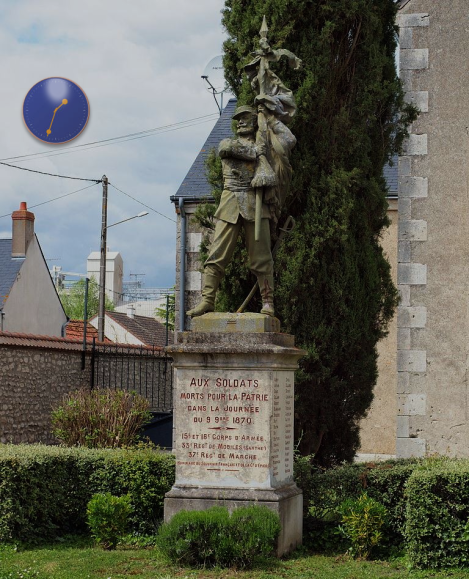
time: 1:33
